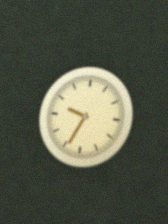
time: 9:34
